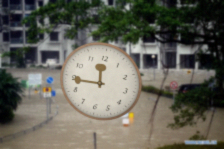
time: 11:44
